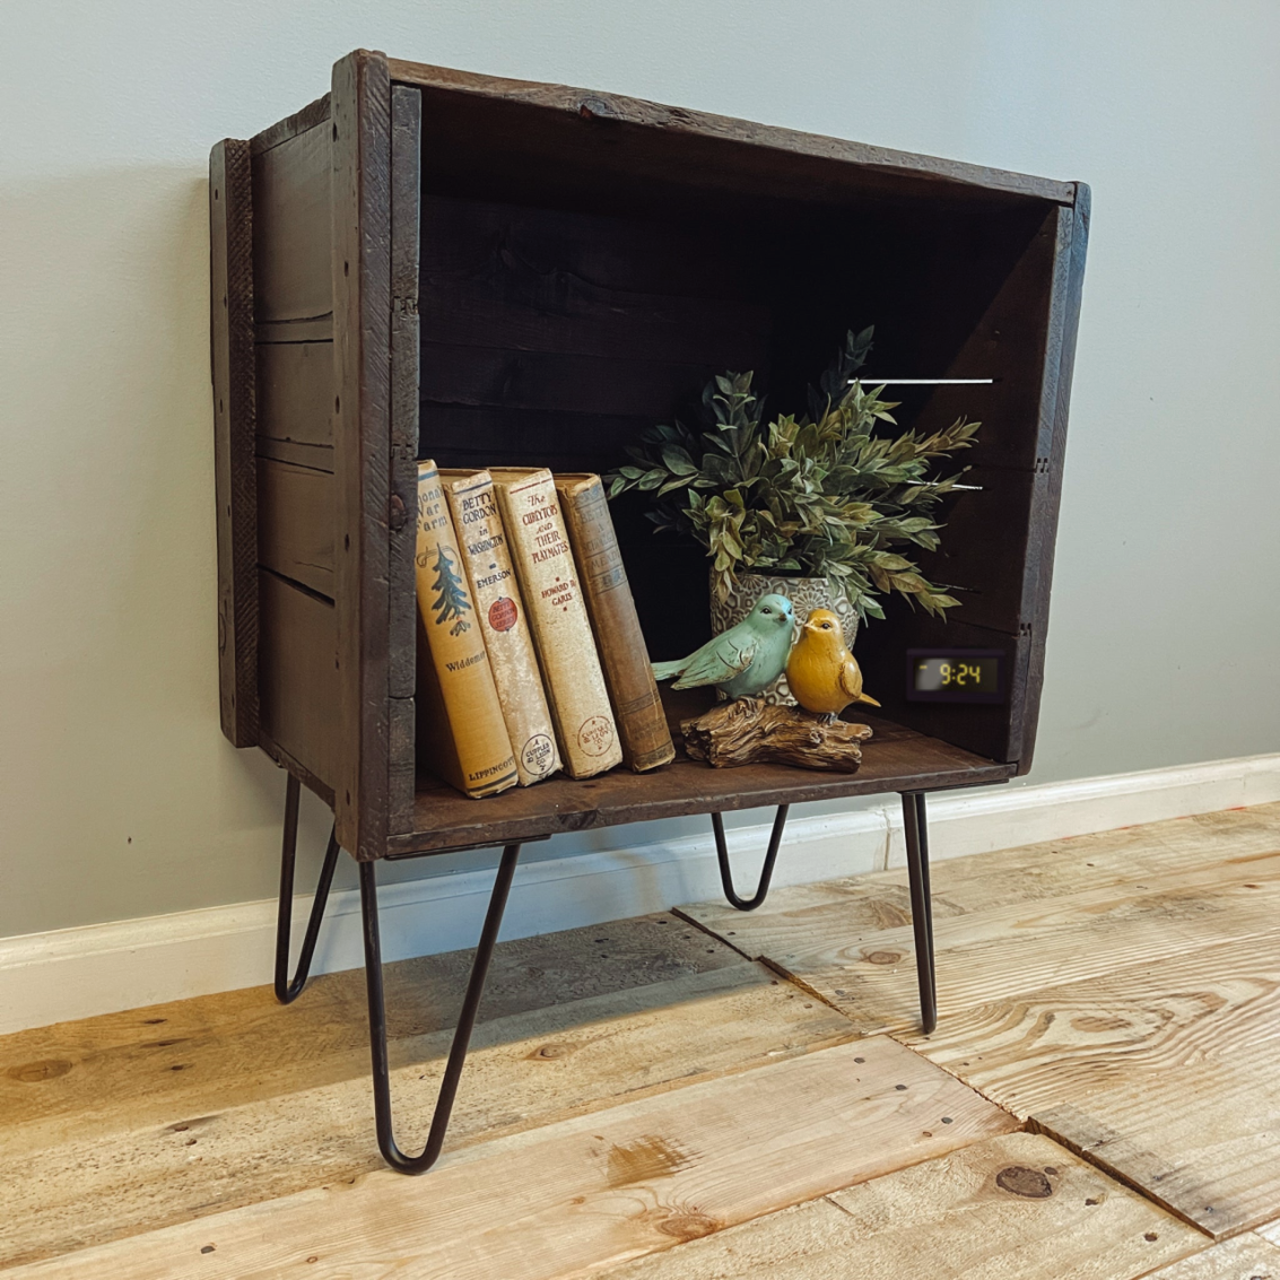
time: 9:24
